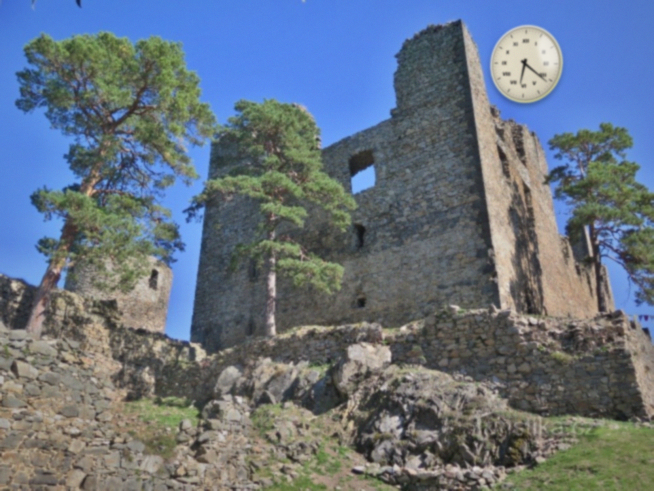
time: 6:21
